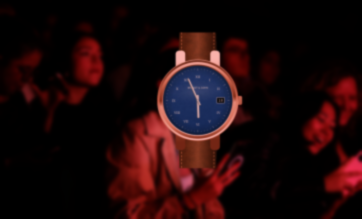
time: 5:56
